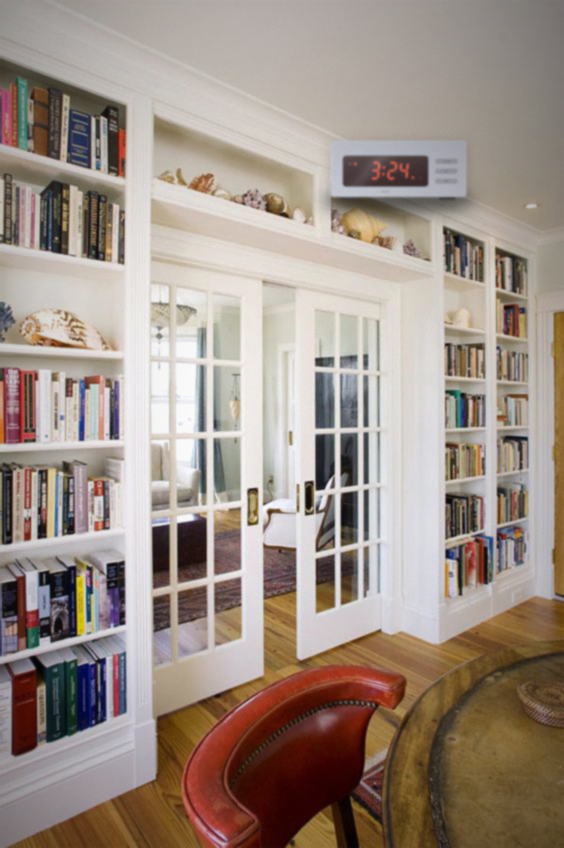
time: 3:24
